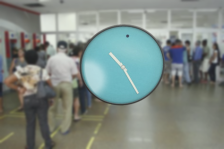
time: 10:24
